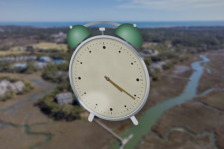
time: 4:21
